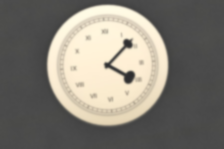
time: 4:08
